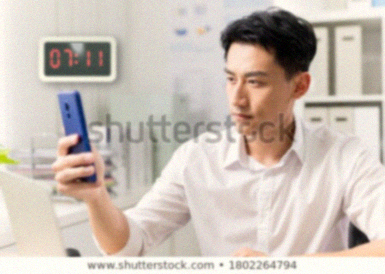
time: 7:11
